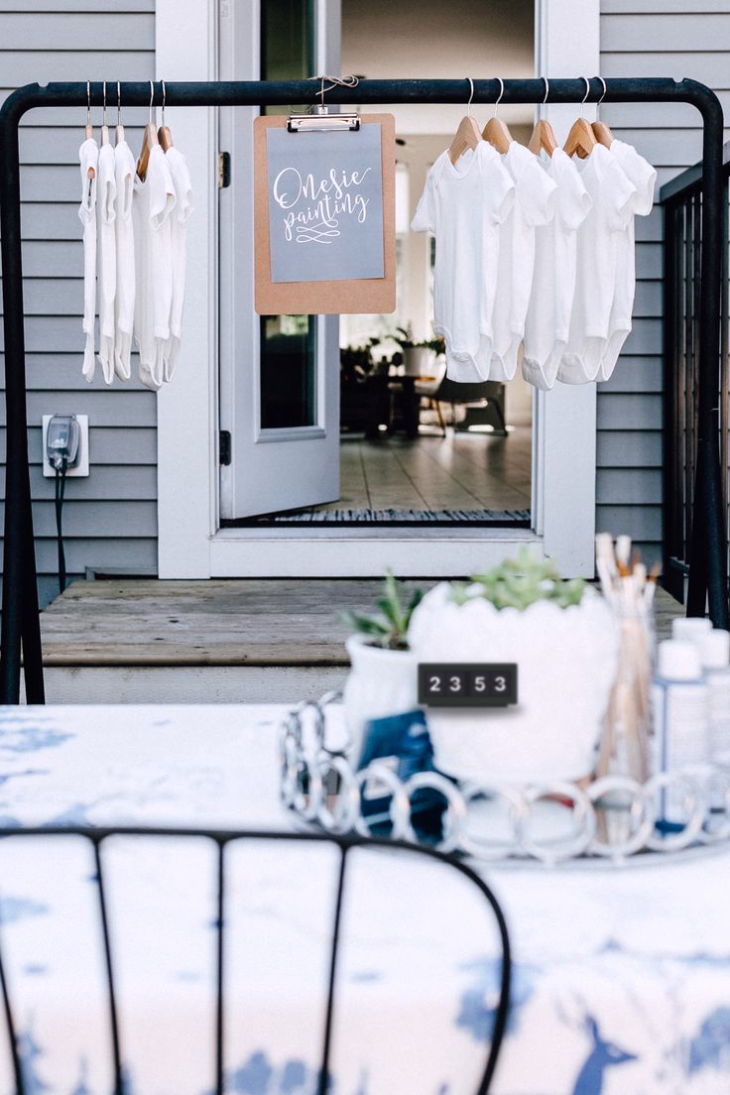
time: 23:53
